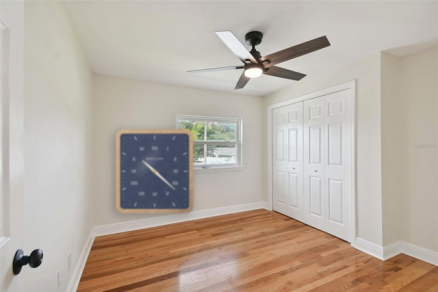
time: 10:22
